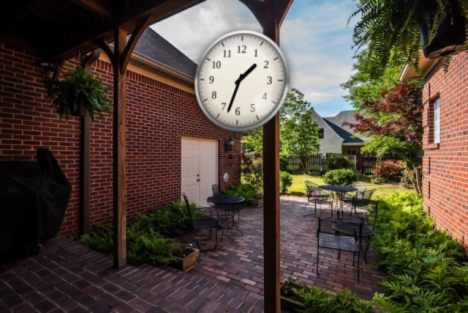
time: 1:33
